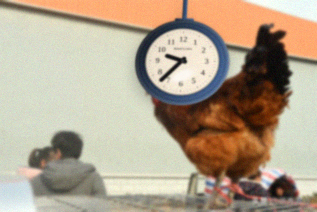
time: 9:37
